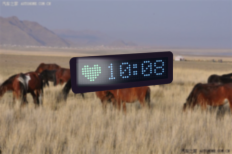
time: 10:08
